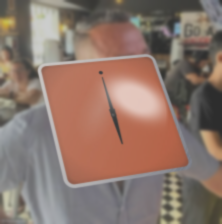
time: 6:00
